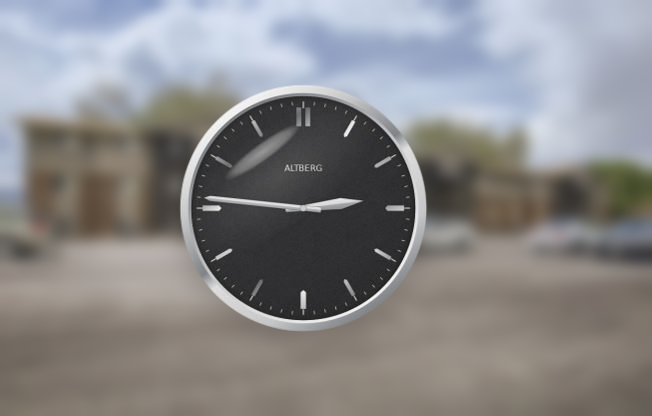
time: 2:46
